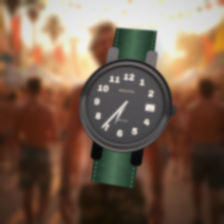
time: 6:36
